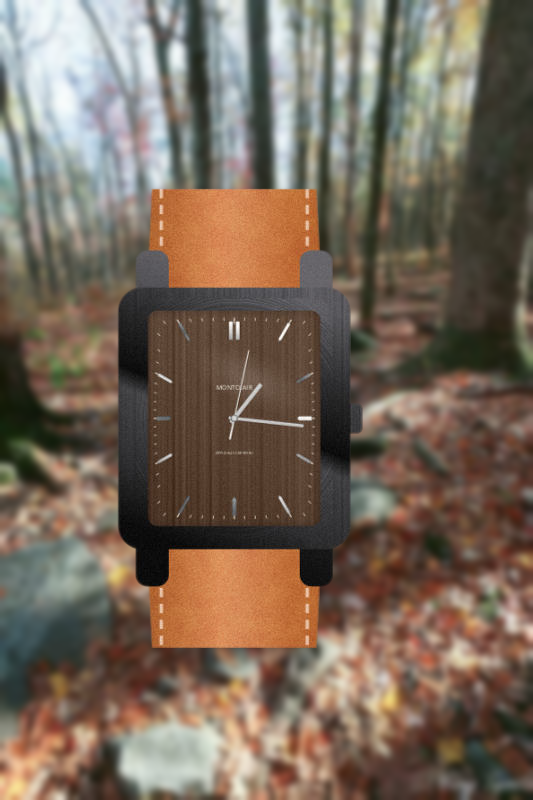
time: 1:16:02
